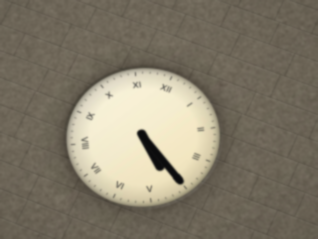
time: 4:20
